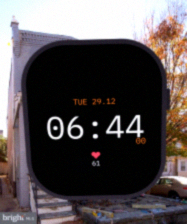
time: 6:44
